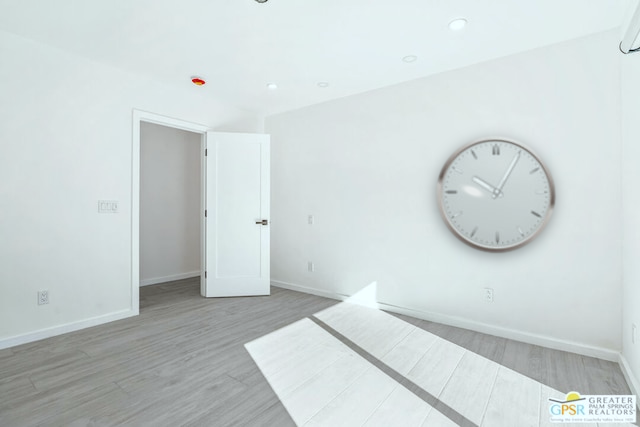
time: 10:05
